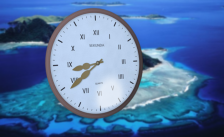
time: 8:39
